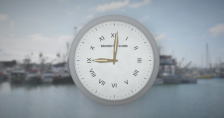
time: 9:01
